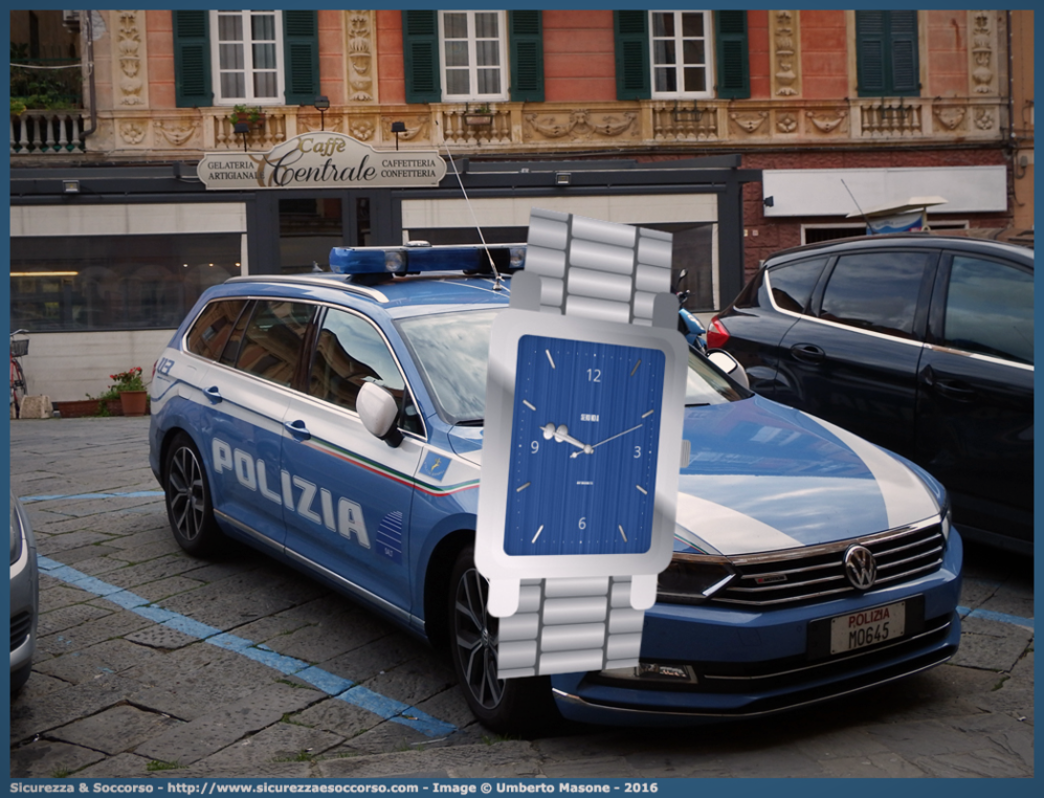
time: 9:48:11
